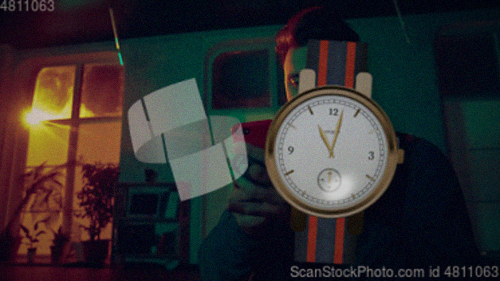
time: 11:02
